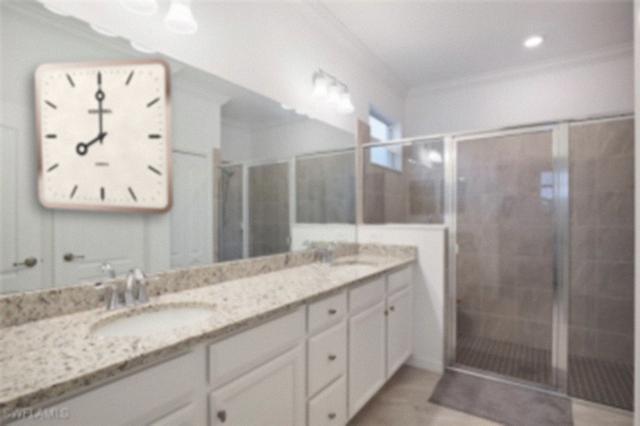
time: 8:00
